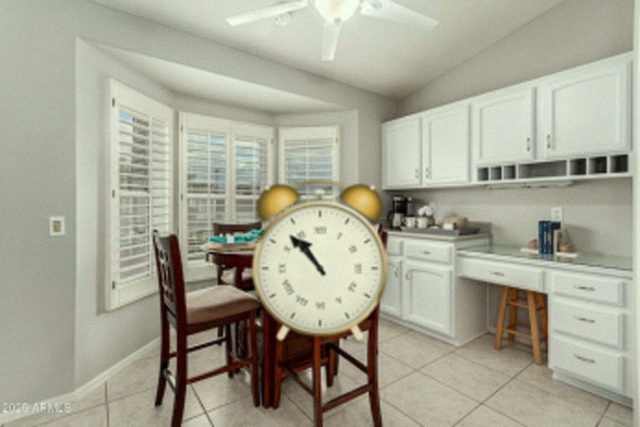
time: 10:53
